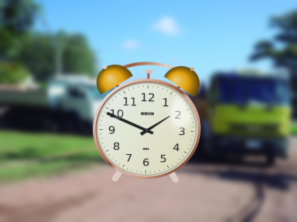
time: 1:49
